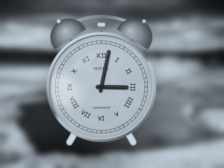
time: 3:02
